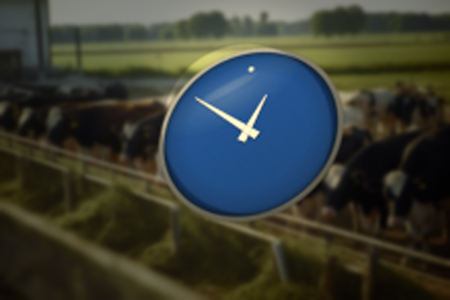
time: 12:51
